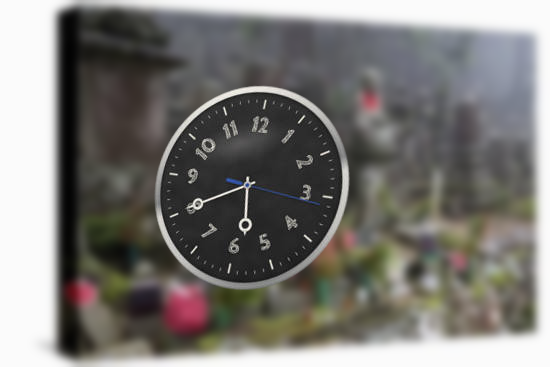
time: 5:40:16
